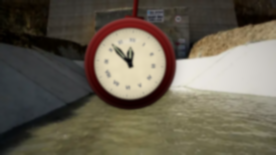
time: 11:52
